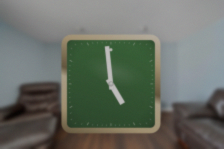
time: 4:59
